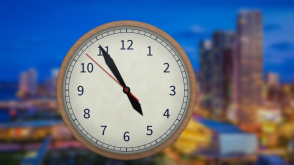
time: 4:54:52
